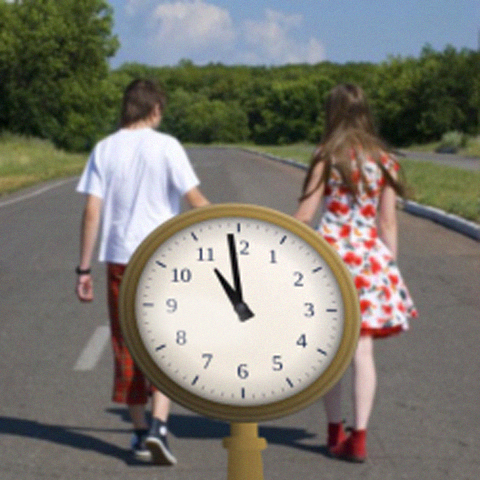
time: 10:59
